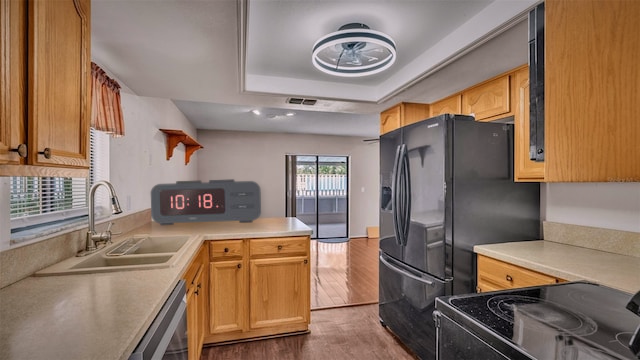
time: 10:18
